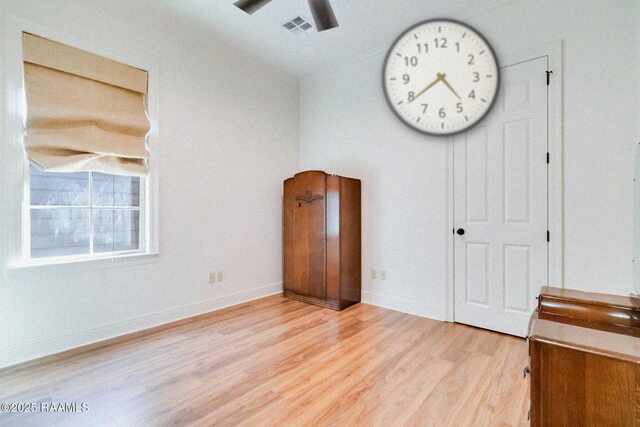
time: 4:39
